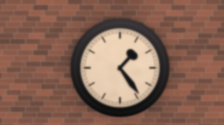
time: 1:24
